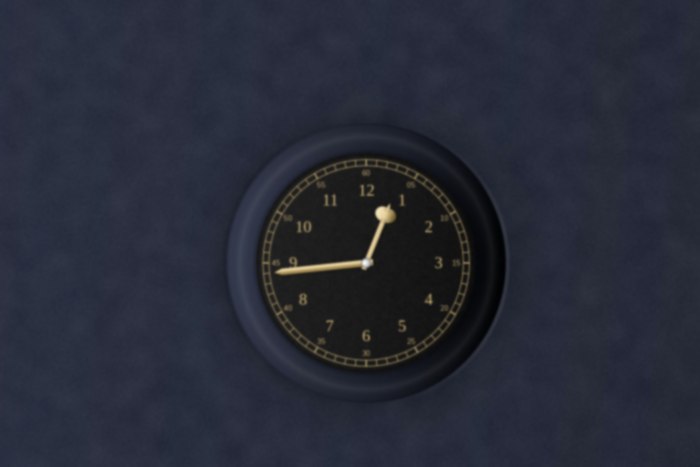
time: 12:44
